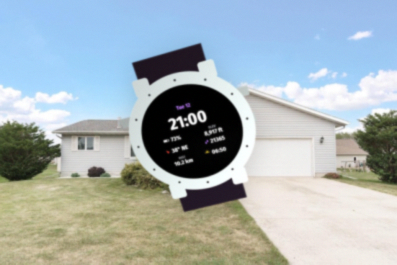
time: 21:00
